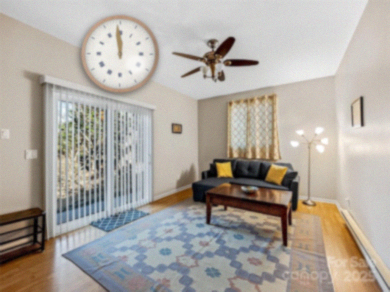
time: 11:59
